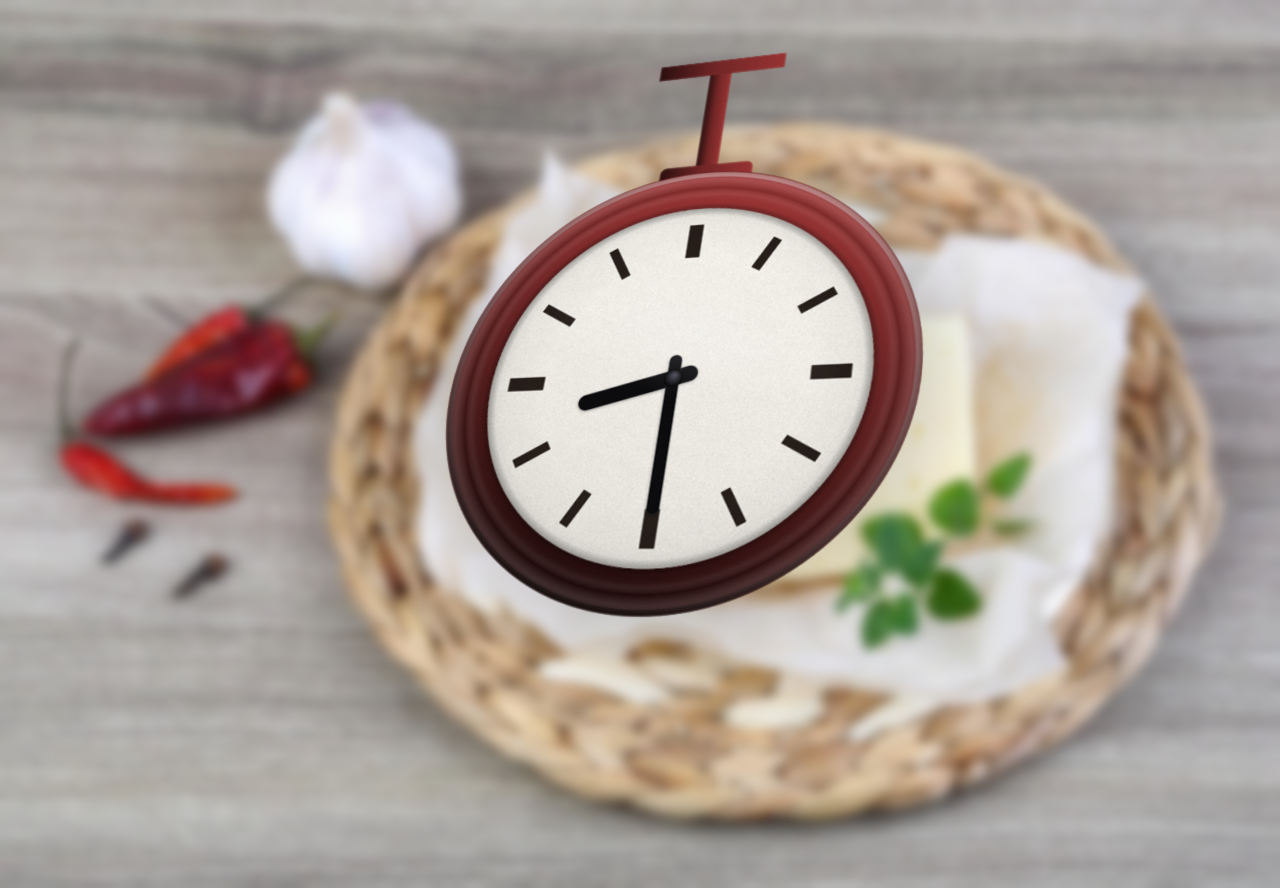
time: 8:30
